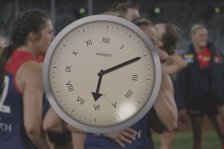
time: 6:10
